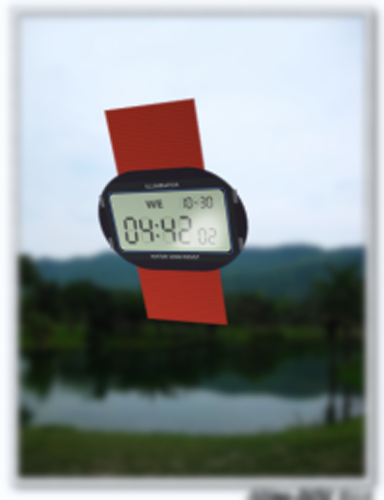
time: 4:42:02
